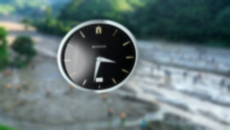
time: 3:32
